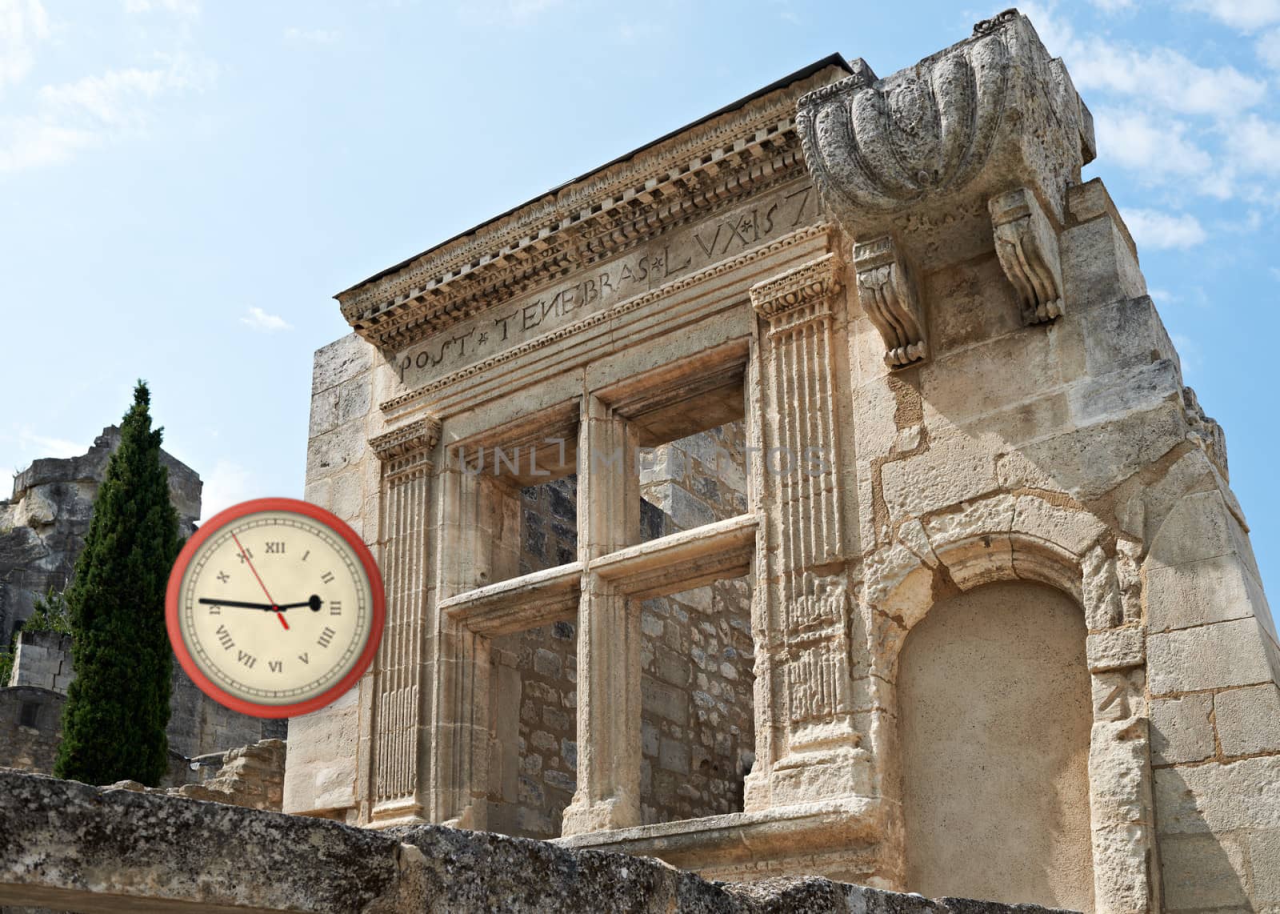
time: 2:45:55
